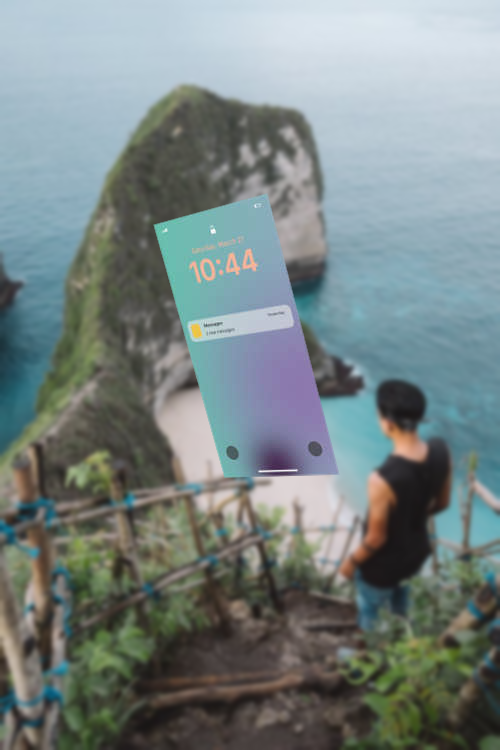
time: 10:44
